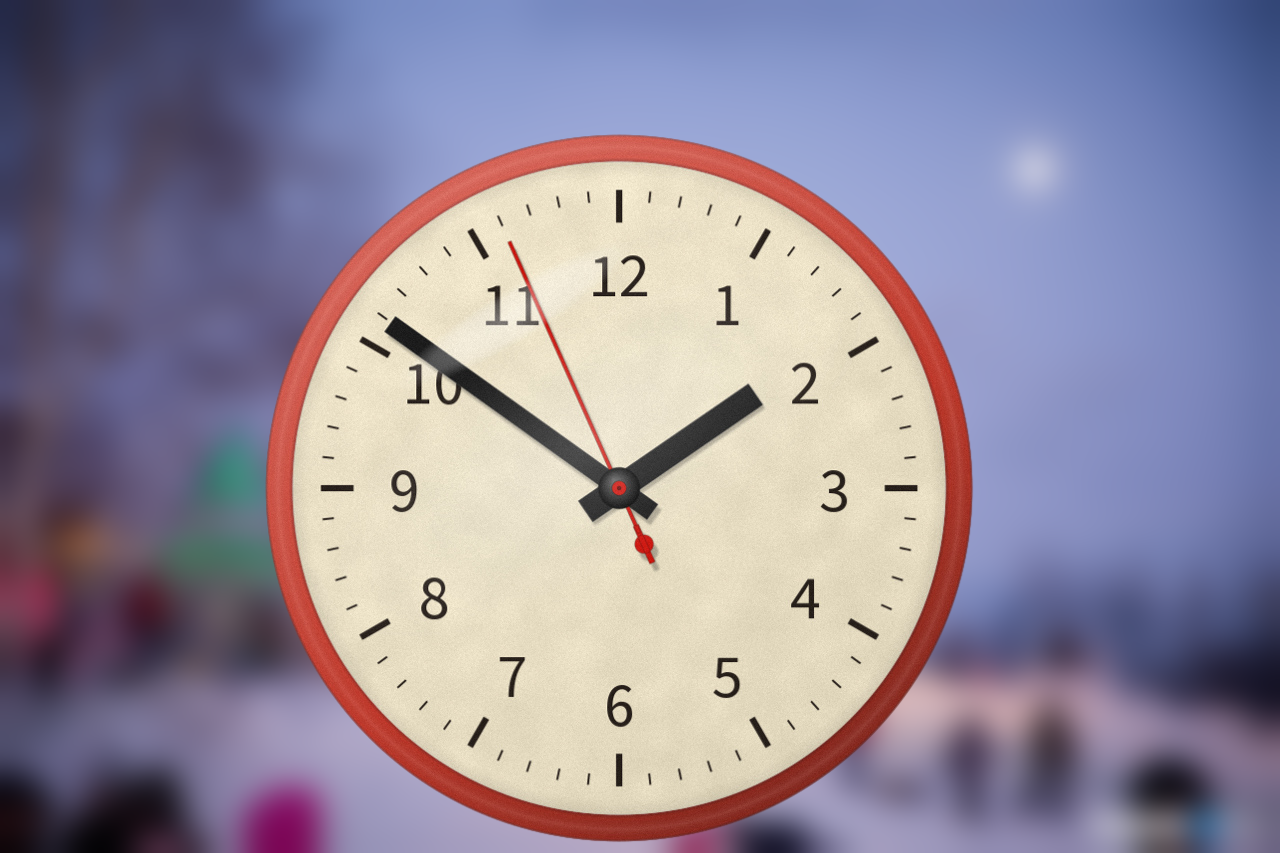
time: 1:50:56
